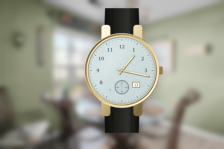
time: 1:17
